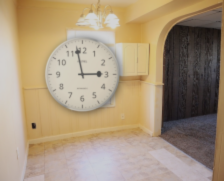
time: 2:58
